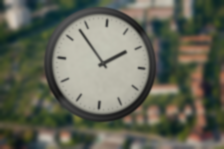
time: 1:53
